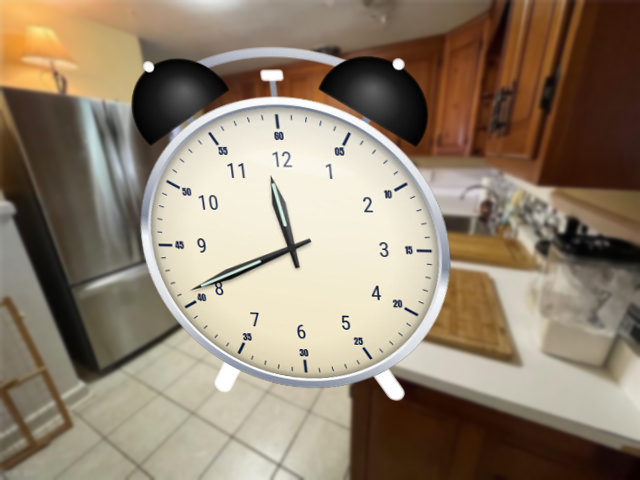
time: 11:41
